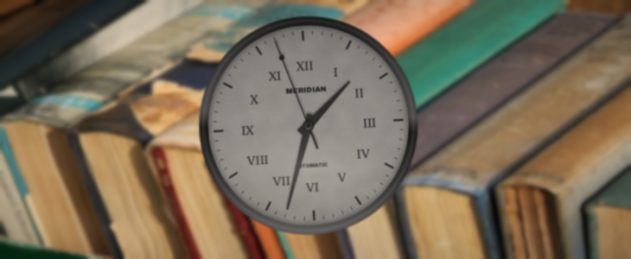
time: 1:32:57
